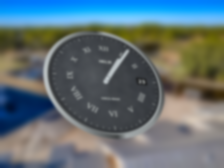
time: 1:06
